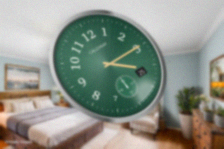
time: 4:15
